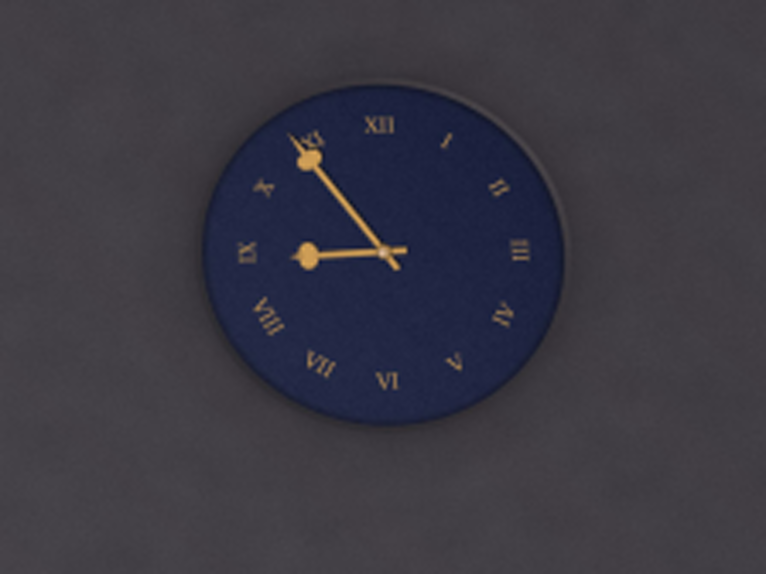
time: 8:54
